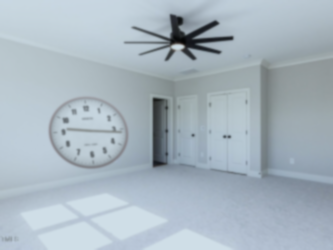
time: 9:16
